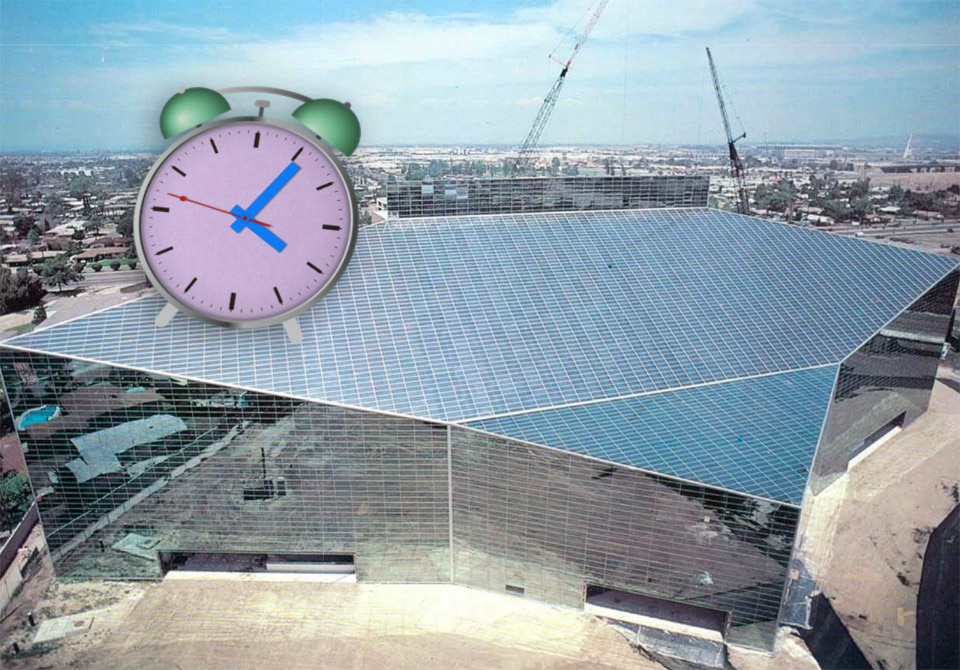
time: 4:05:47
